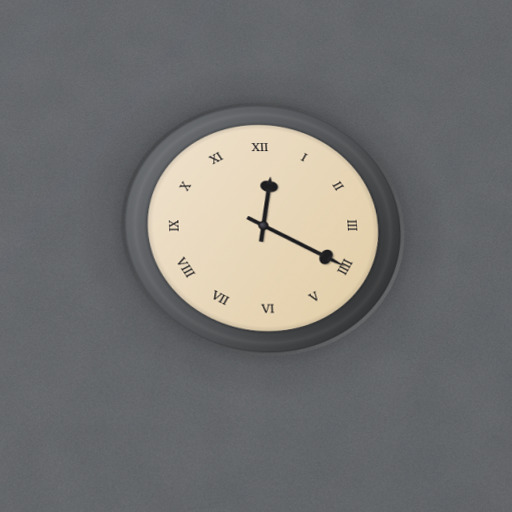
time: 12:20
